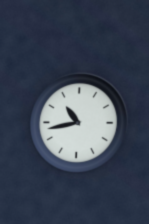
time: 10:43
